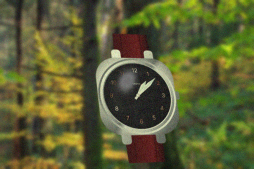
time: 1:08
